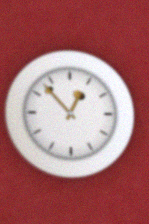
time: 12:53
